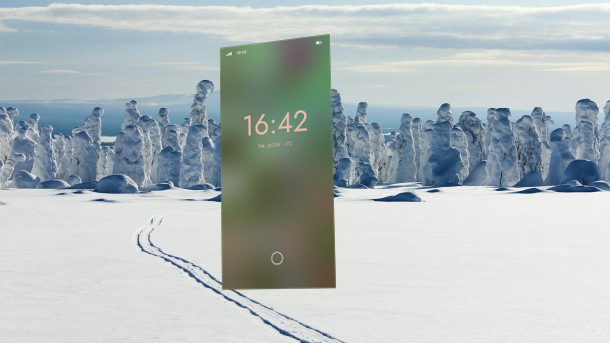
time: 16:42
